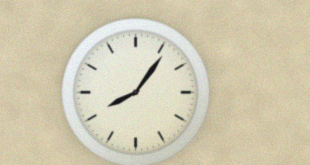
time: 8:06
